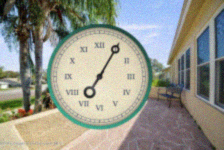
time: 7:05
